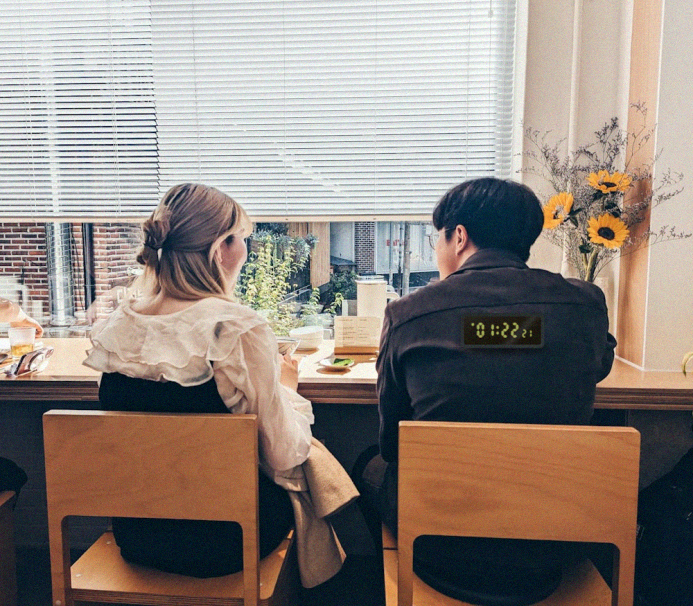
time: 1:22:21
